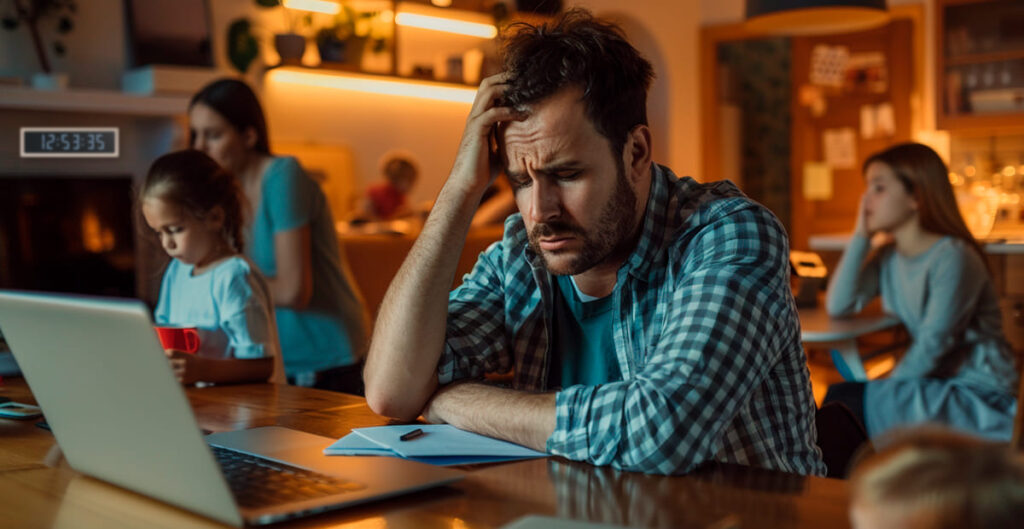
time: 12:53:35
